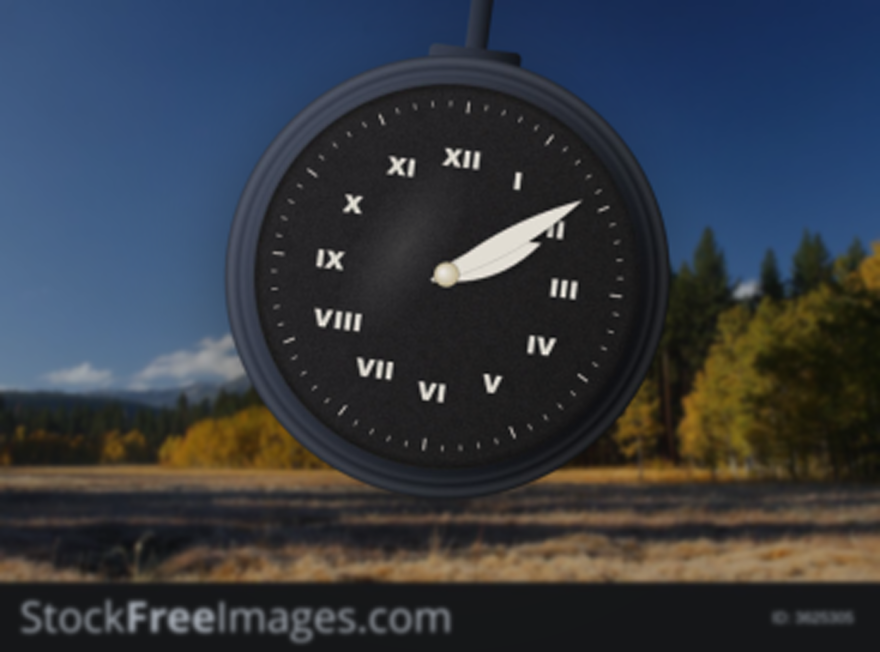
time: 2:09
